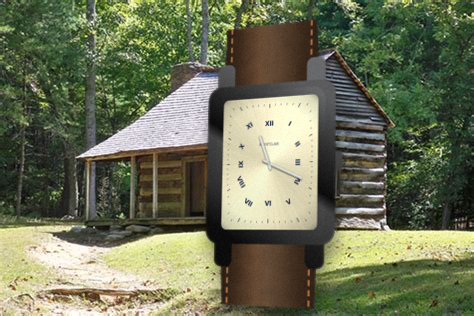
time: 11:19
